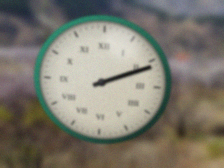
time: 2:11
